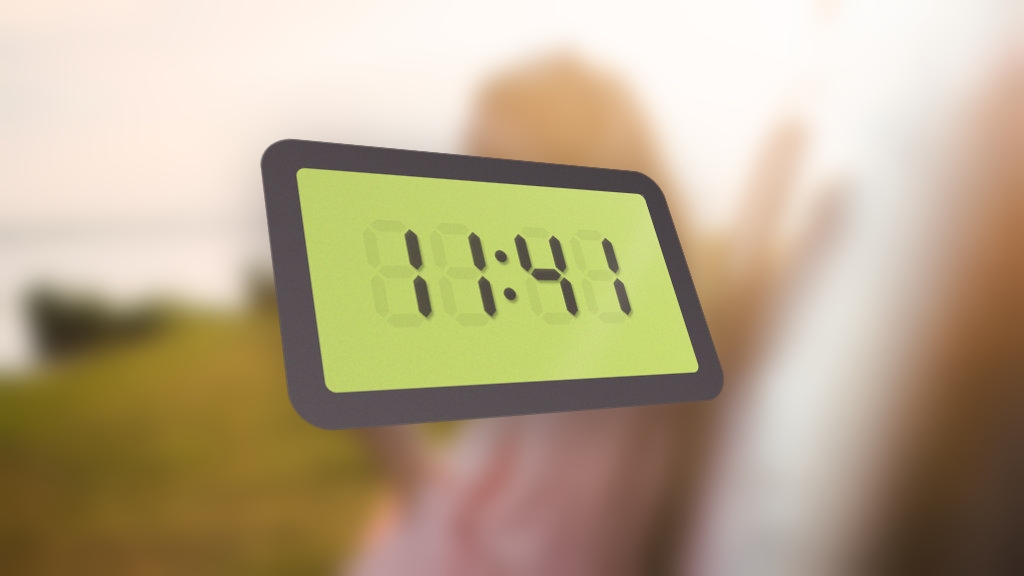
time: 11:41
